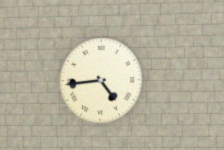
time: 4:44
